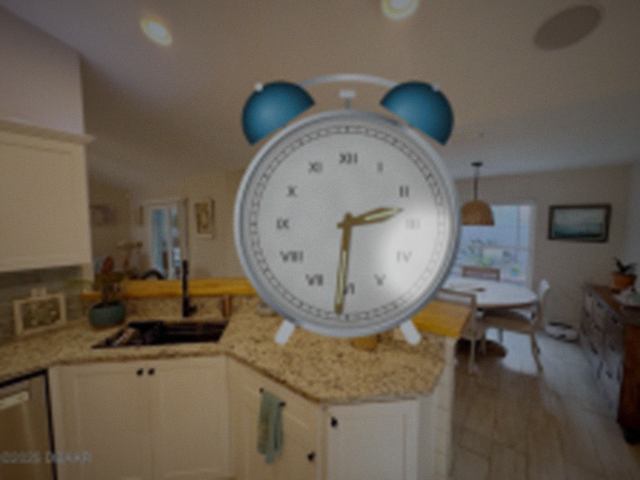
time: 2:31
